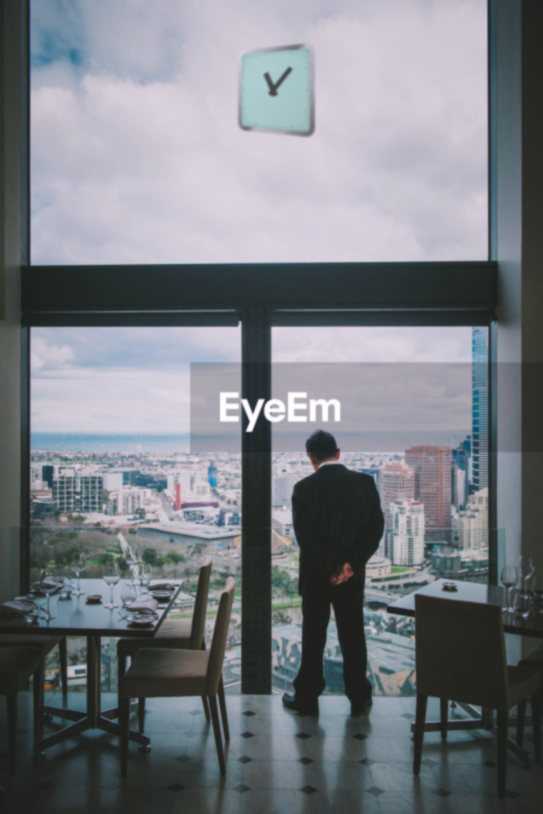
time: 11:07
